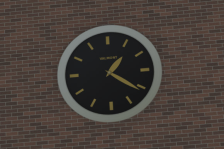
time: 1:21
